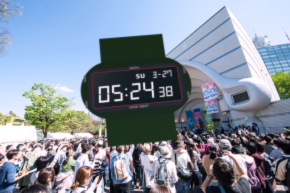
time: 5:24:38
